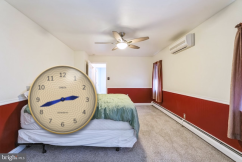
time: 2:42
